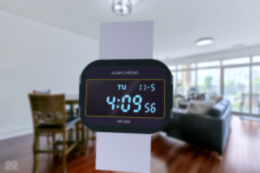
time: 4:09:56
